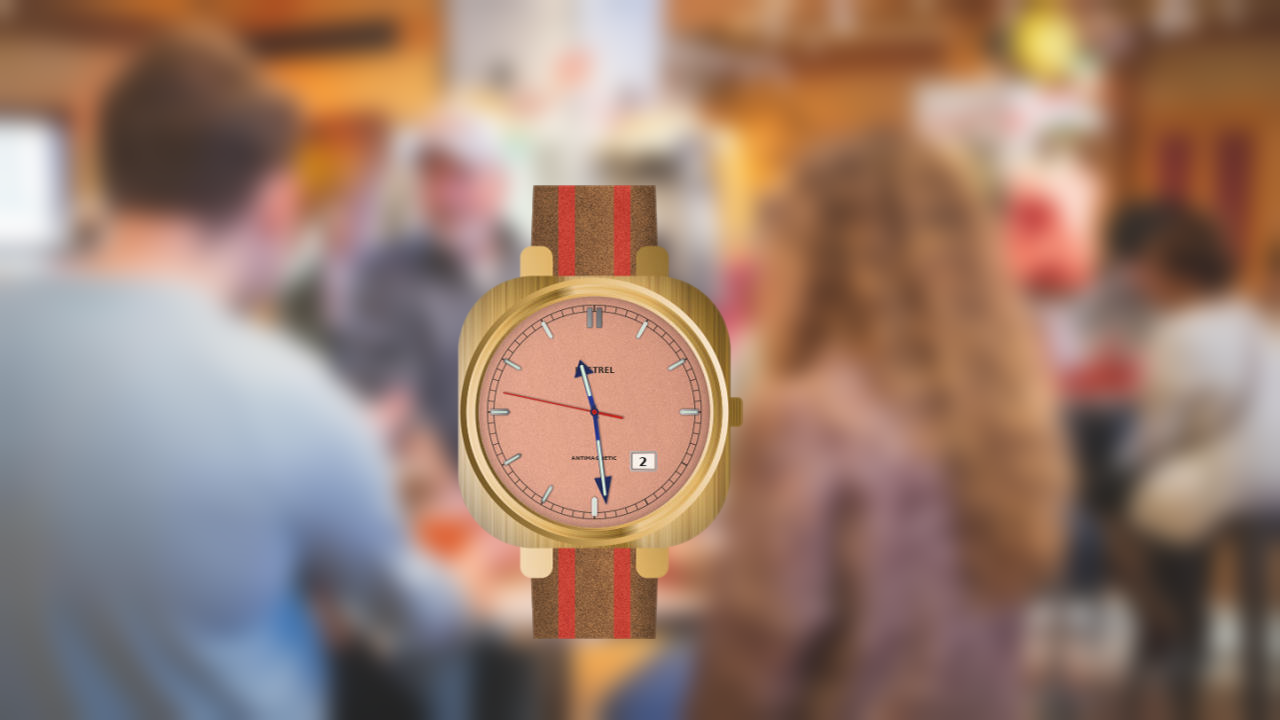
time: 11:28:47
